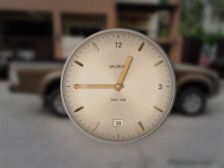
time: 12:45
